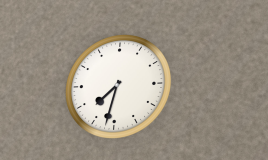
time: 7:32
